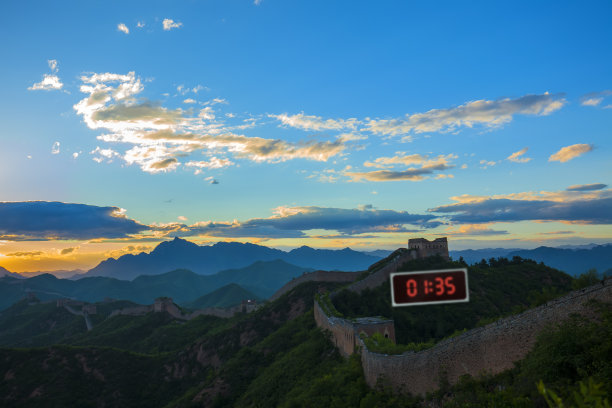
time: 1:35
